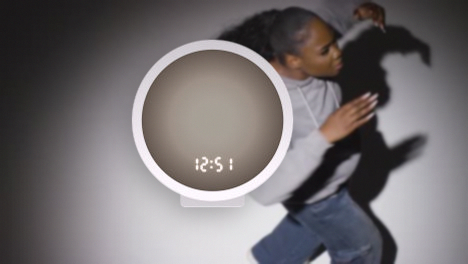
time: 12:51
